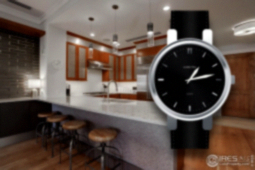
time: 1:13
